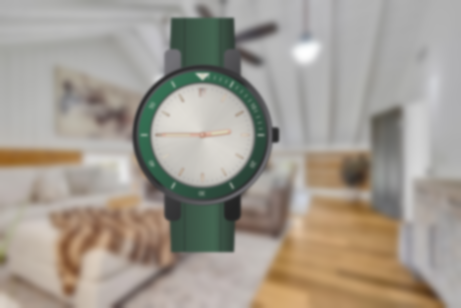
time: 2:45
